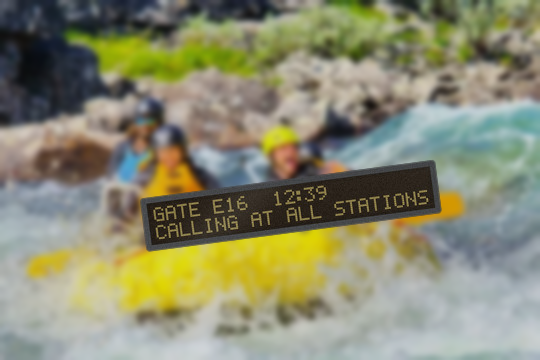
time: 12:39
